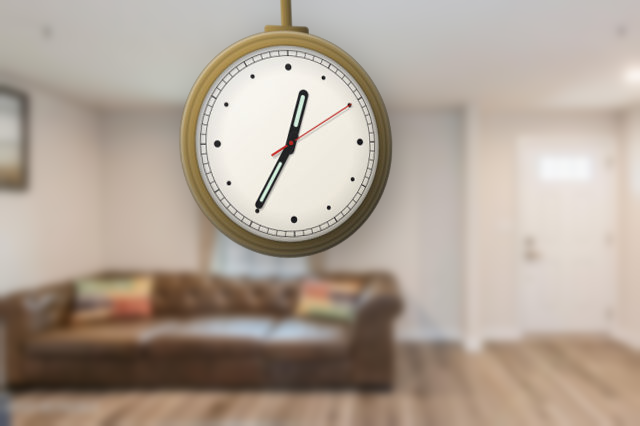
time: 12:35:10
